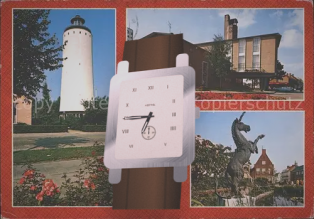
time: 6:45
